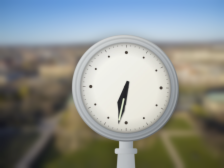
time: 6:32
